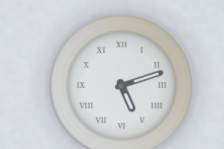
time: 5:12
